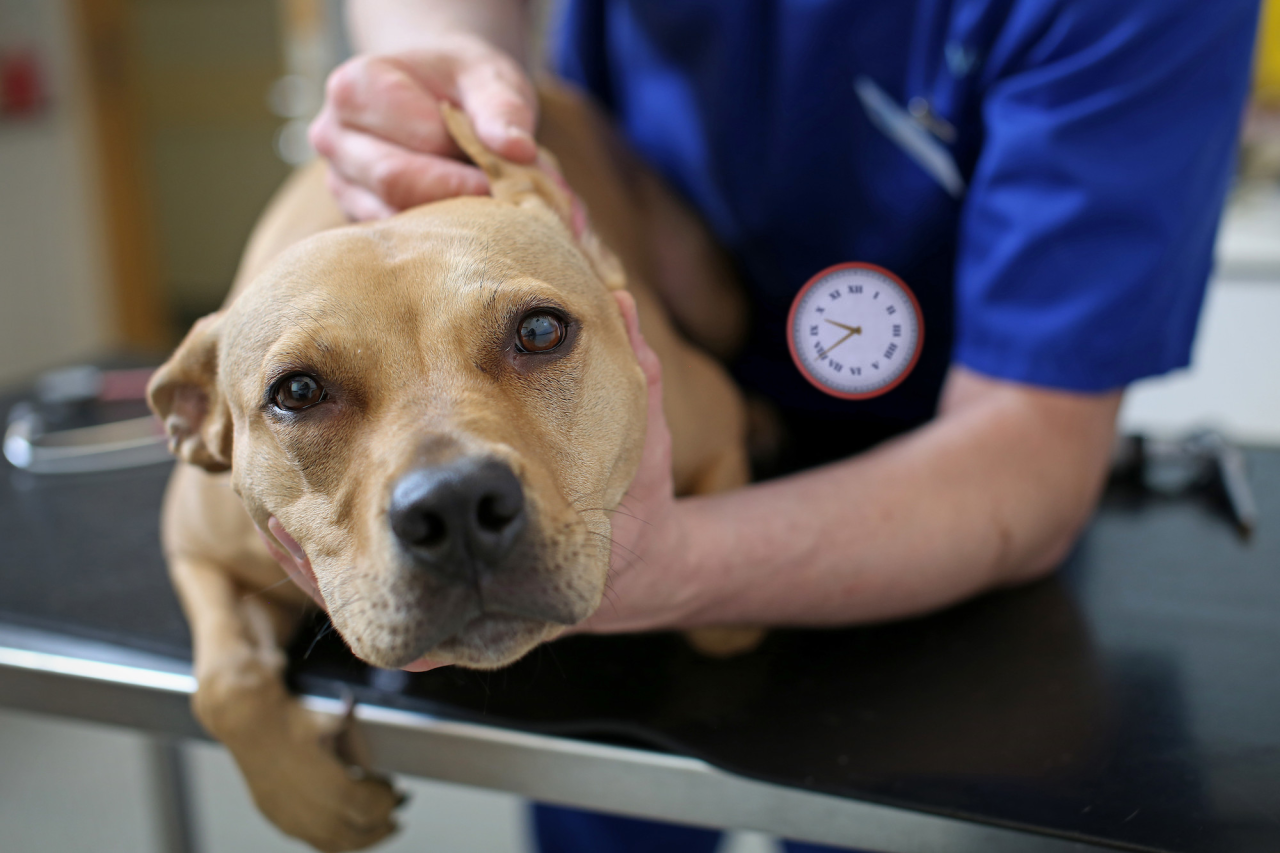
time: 9:39
